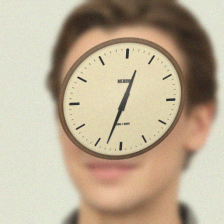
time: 12:33
